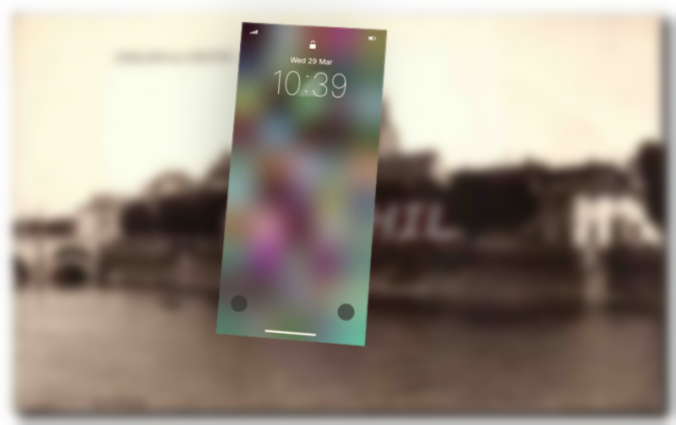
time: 10:39
